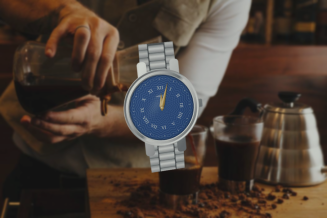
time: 12:03
